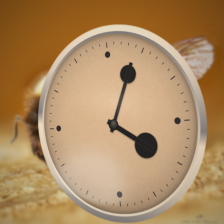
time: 4:04
